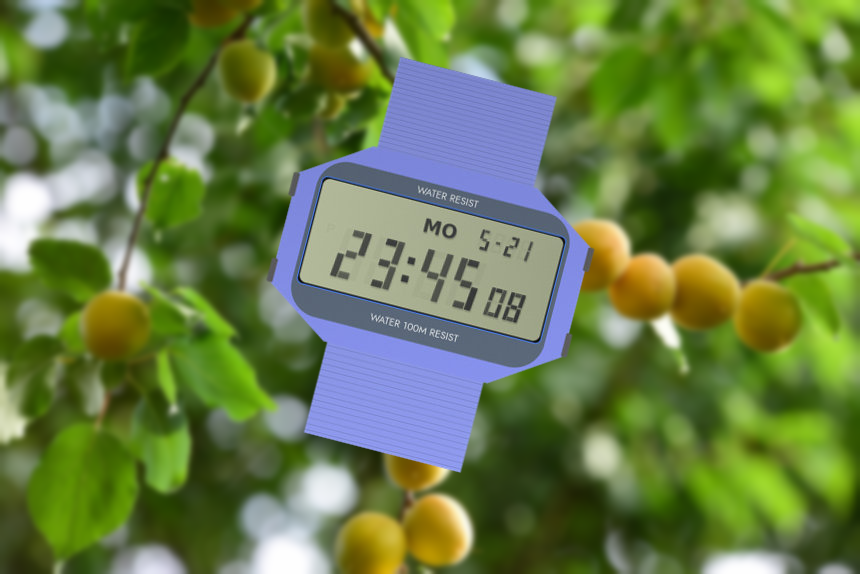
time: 23:45:08
